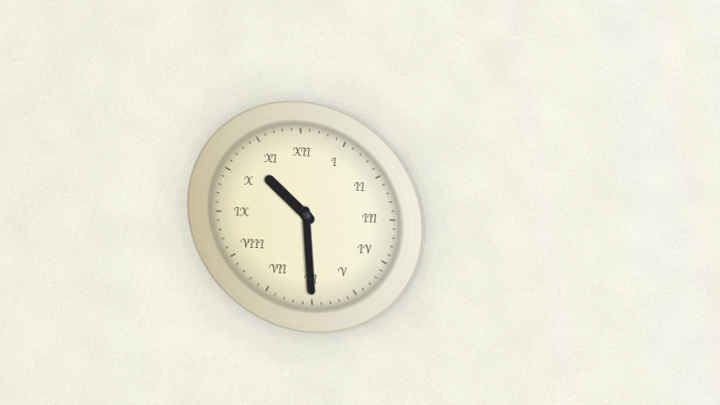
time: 10:30
